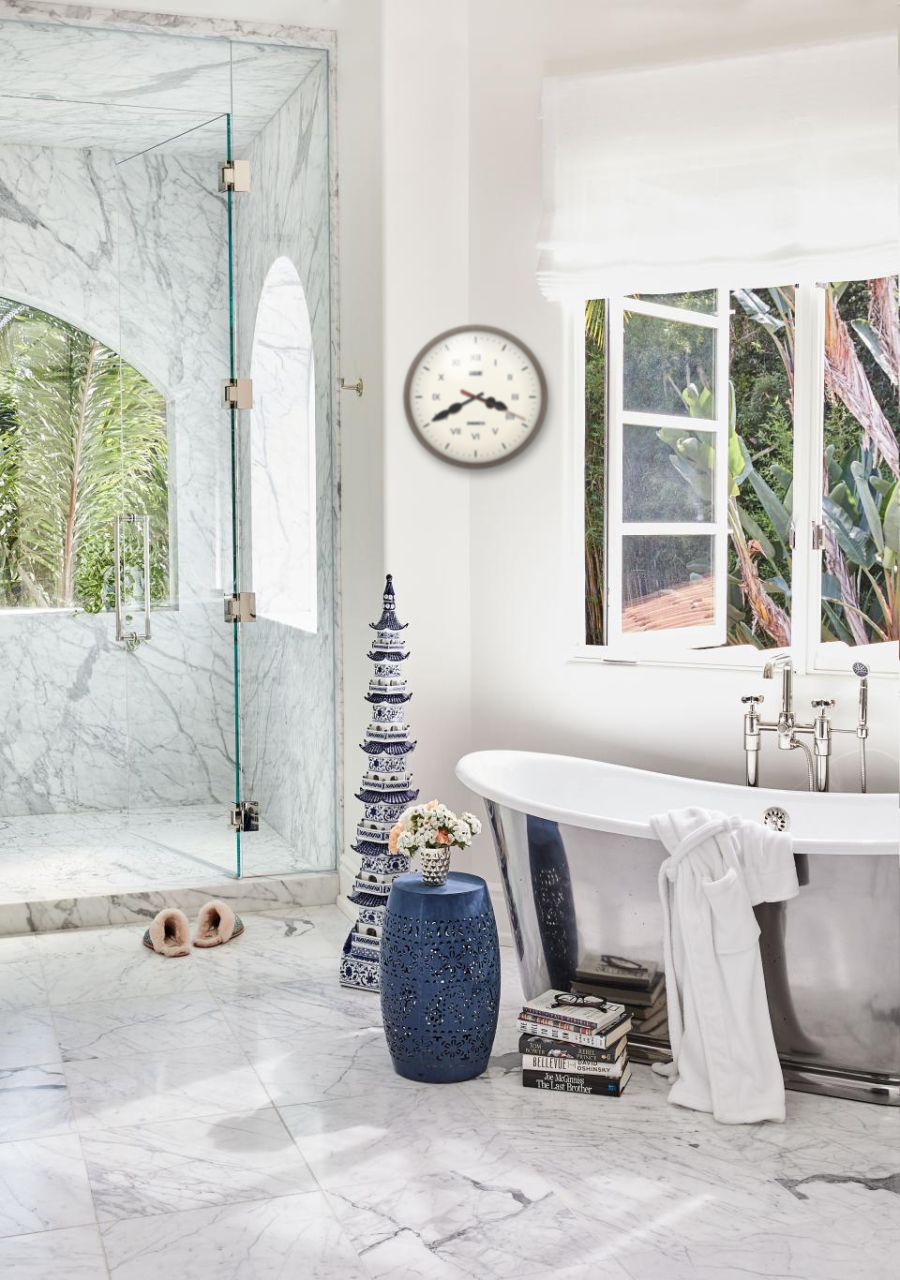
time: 3:40:19
